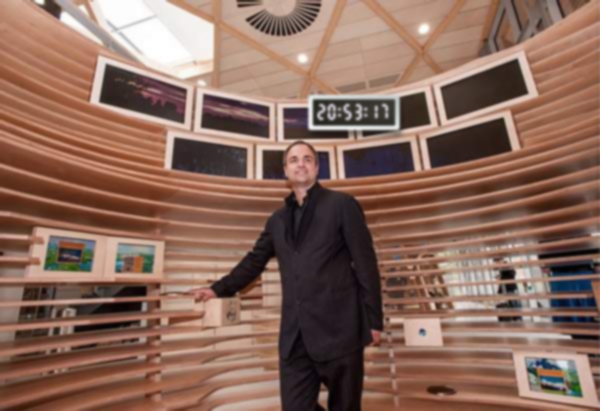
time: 20:53:17
